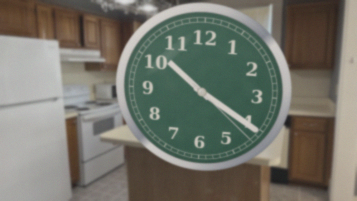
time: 10:20:22
